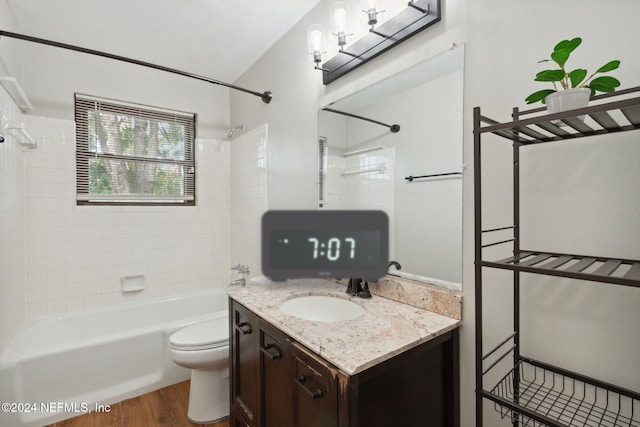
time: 7:07
